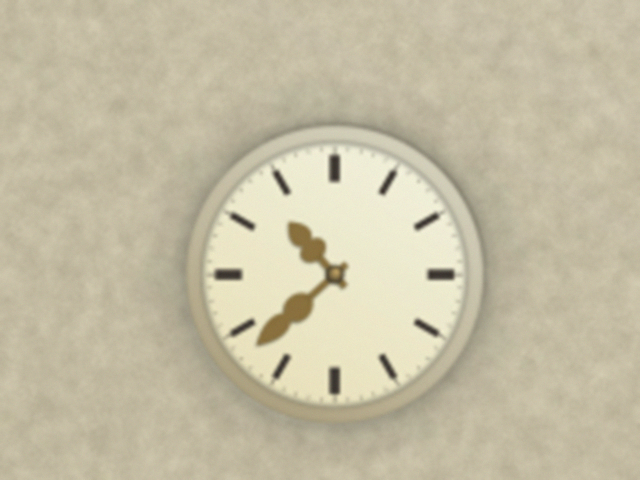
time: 10:38
